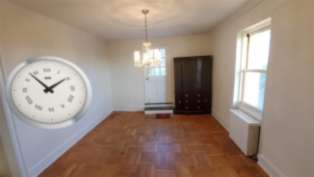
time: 1:53
